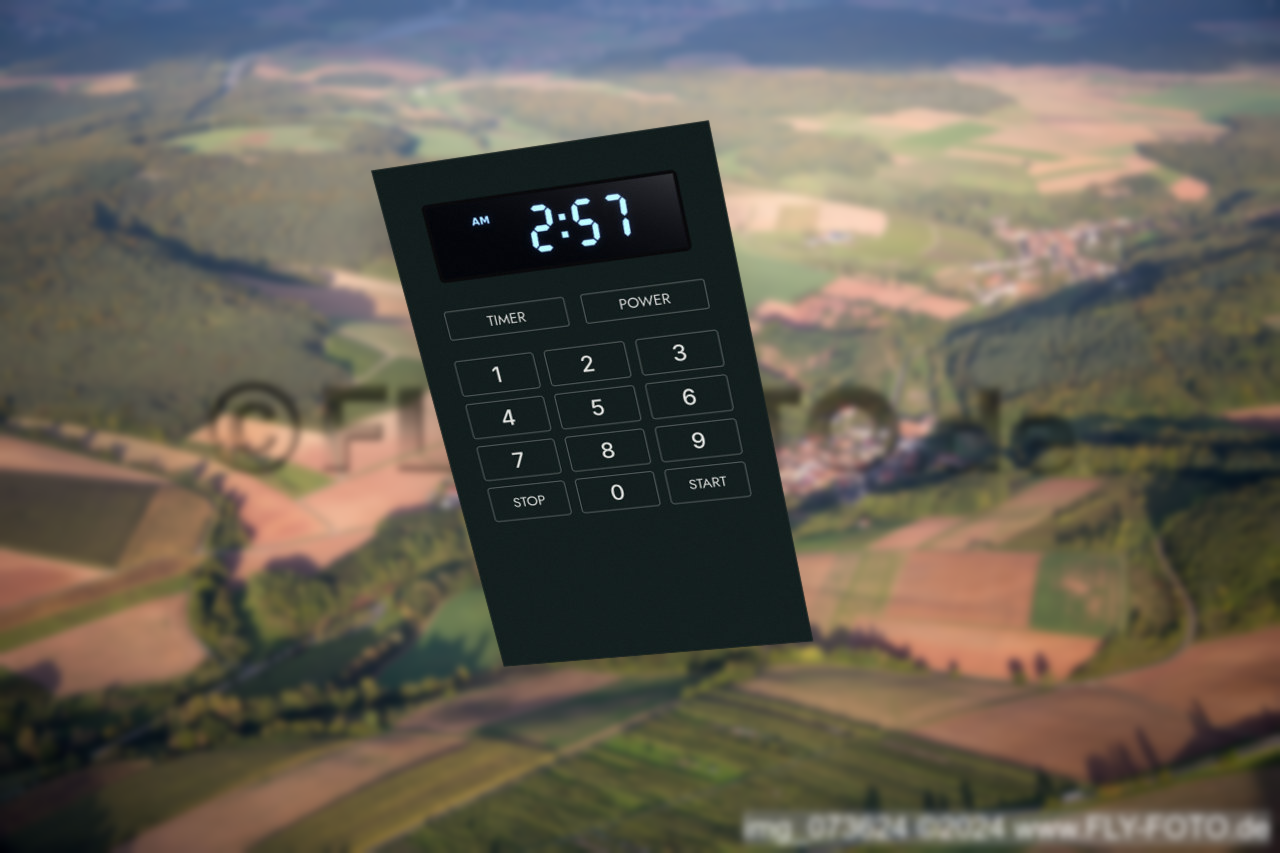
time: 2:57
